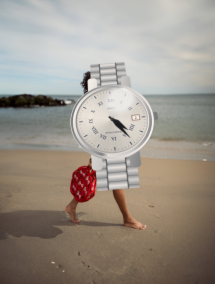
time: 4:24
